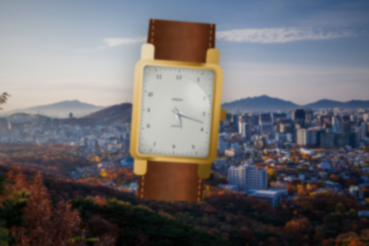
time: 5:18
